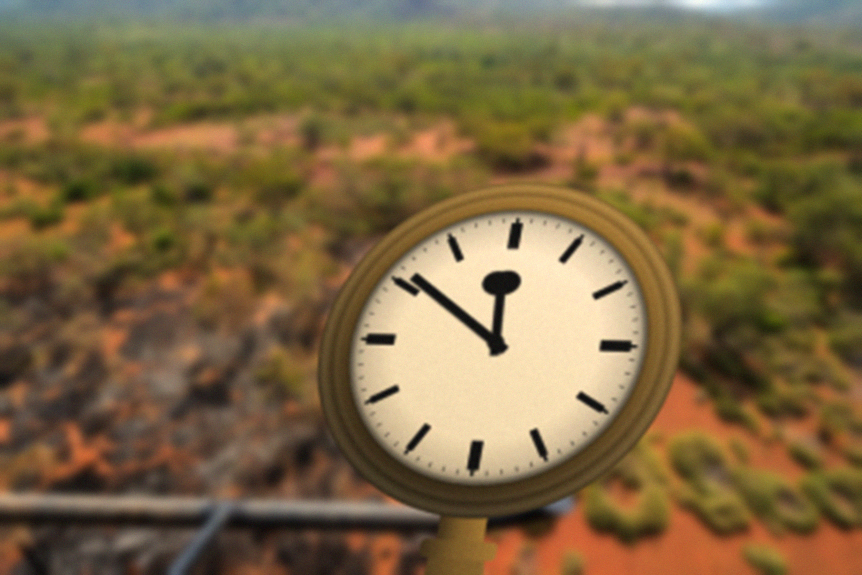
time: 11:51
